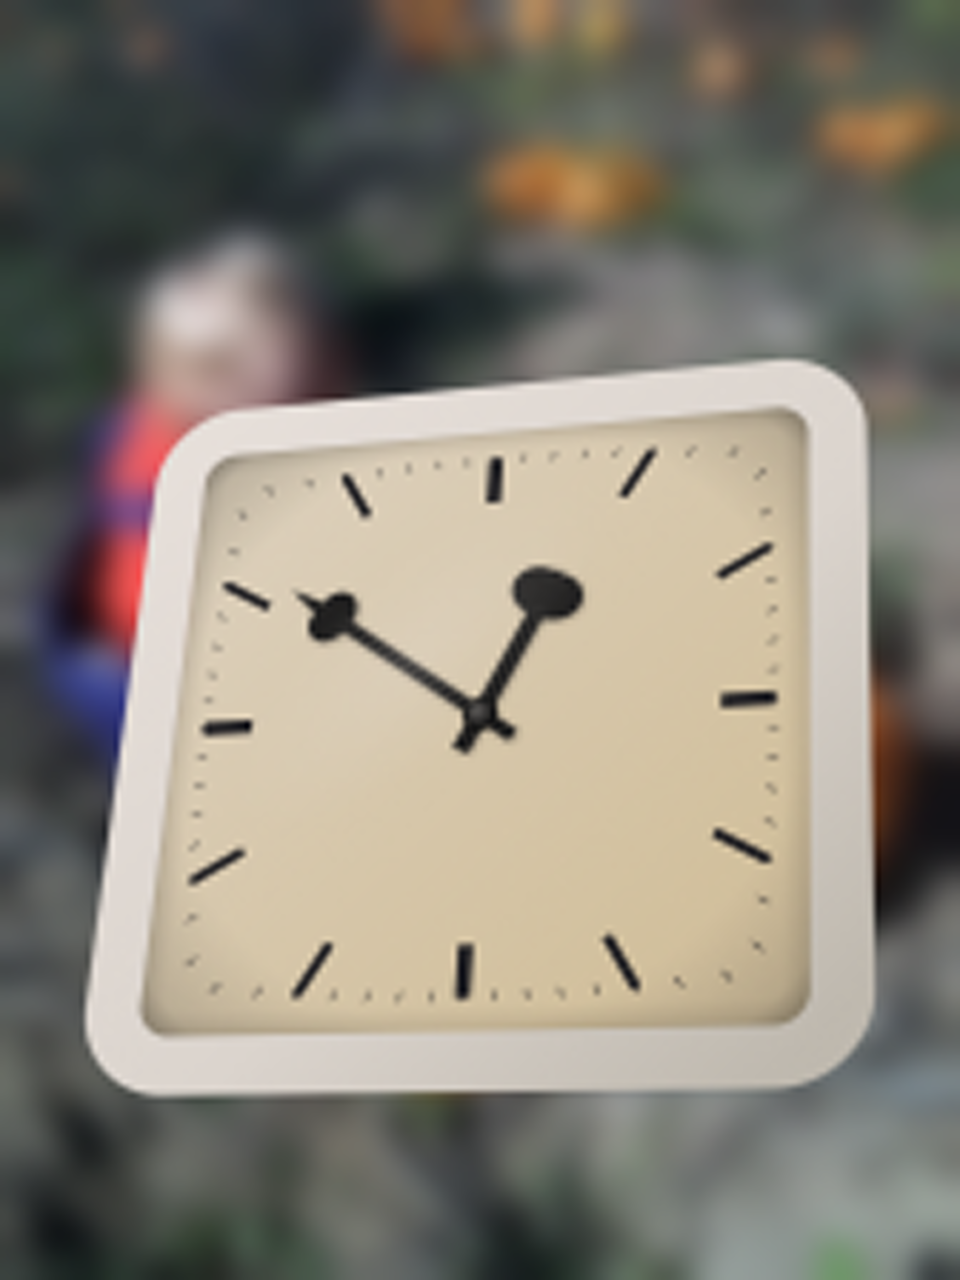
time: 12:51
